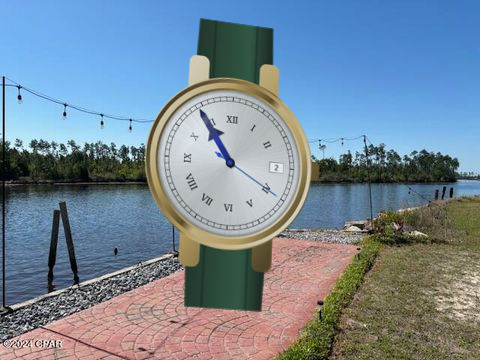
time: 10:54:20
